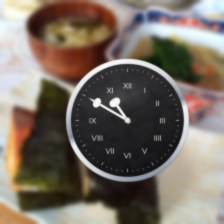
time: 10:50
